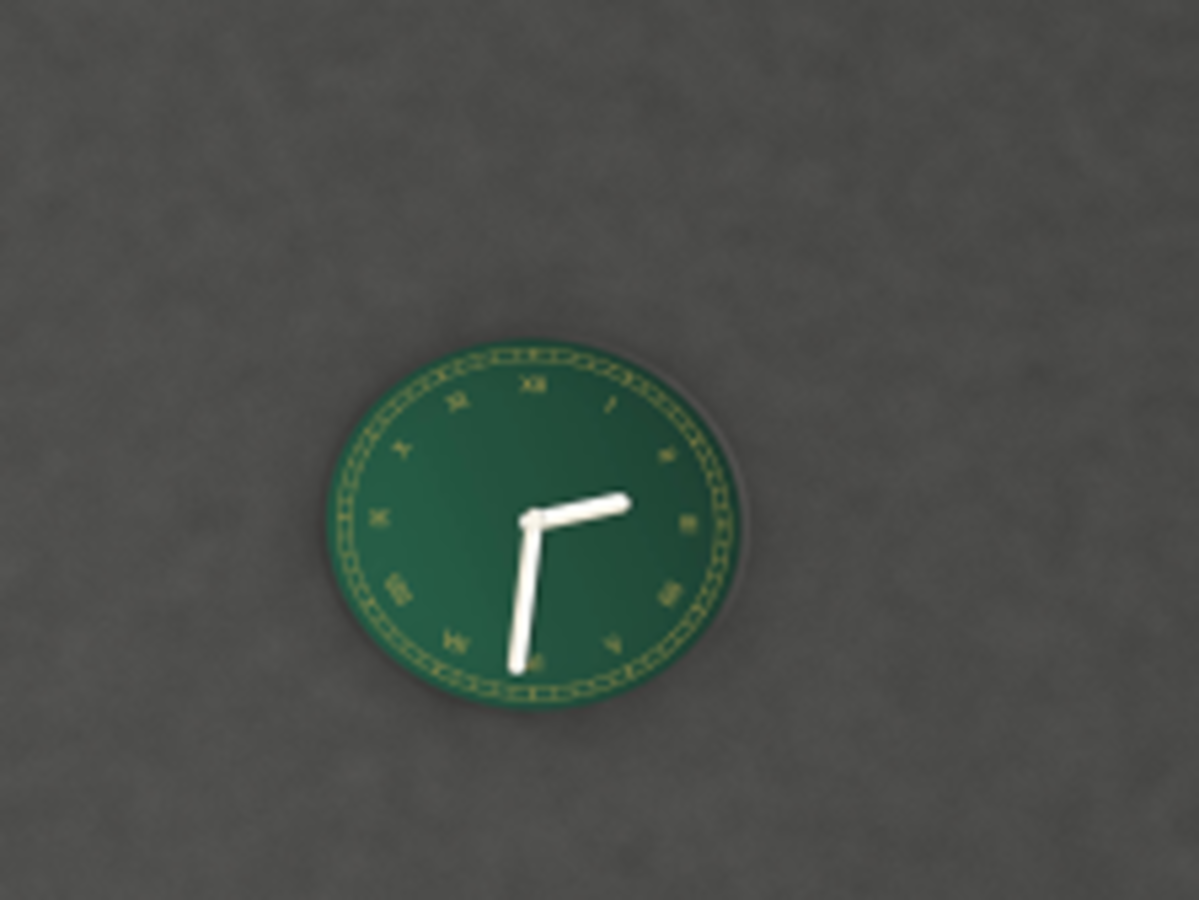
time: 2:31
